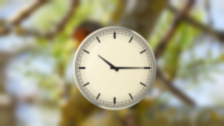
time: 10:15
